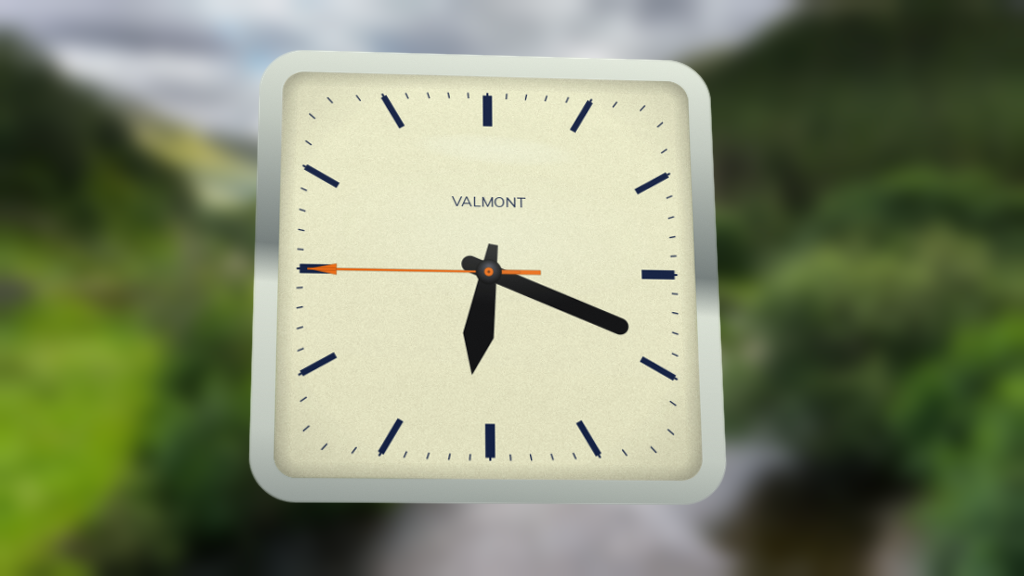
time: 6:18:45
